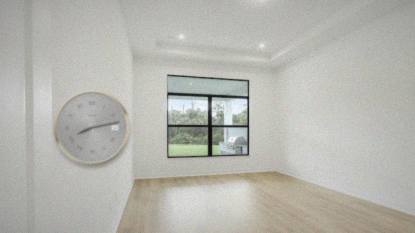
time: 8:13
